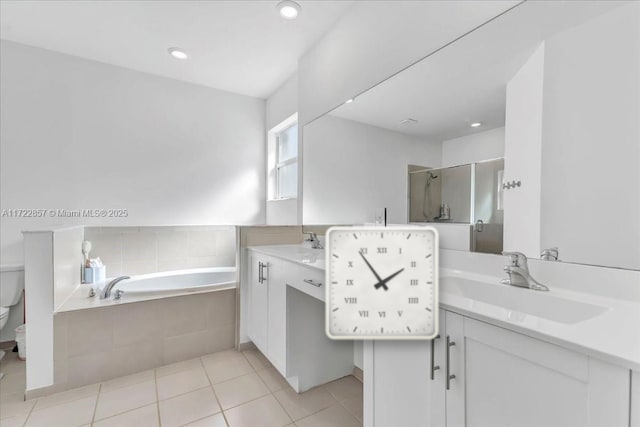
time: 1:54
